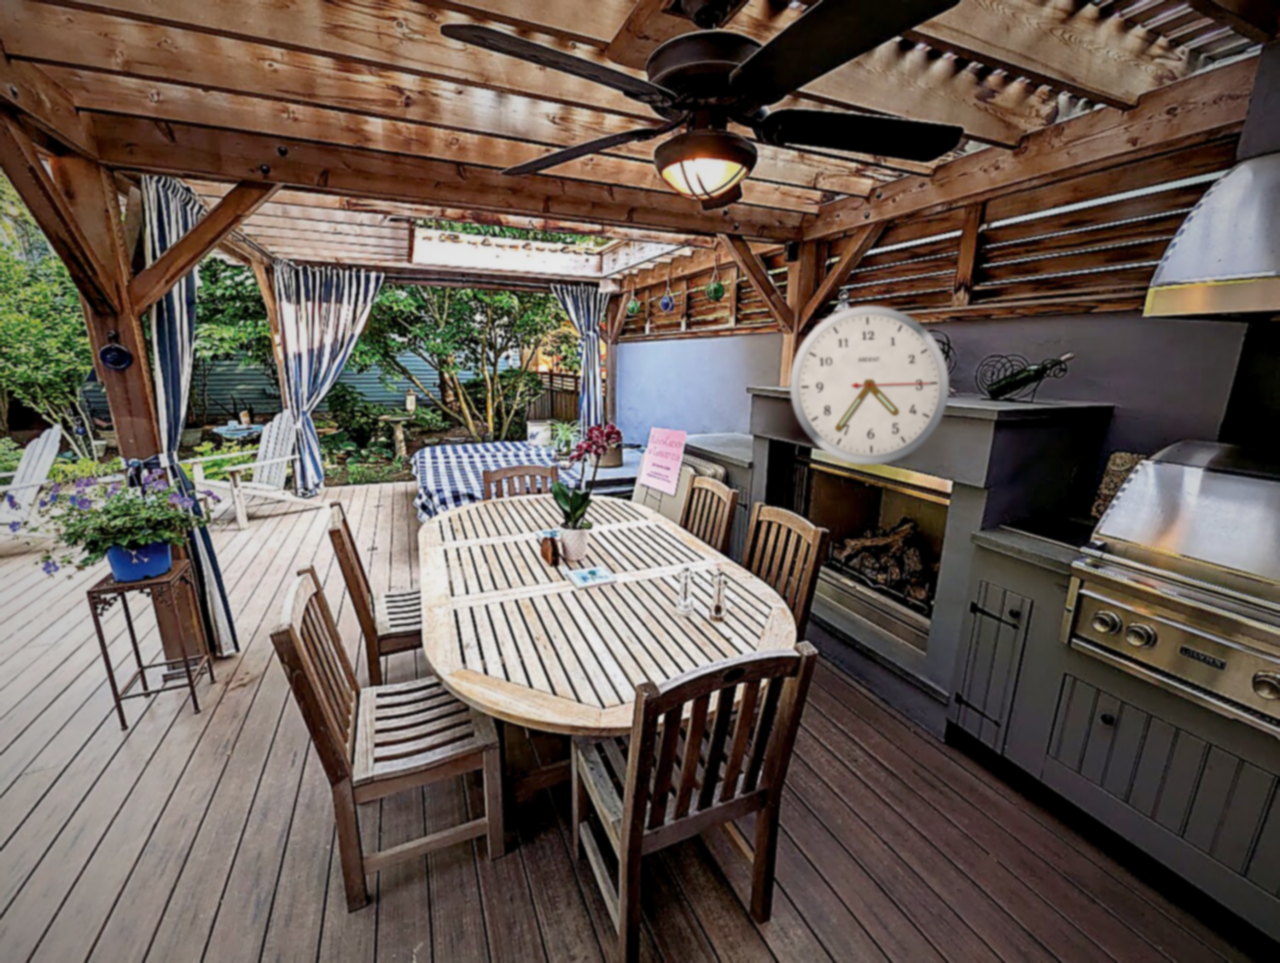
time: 4:36:15
